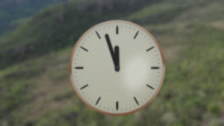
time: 11:57
